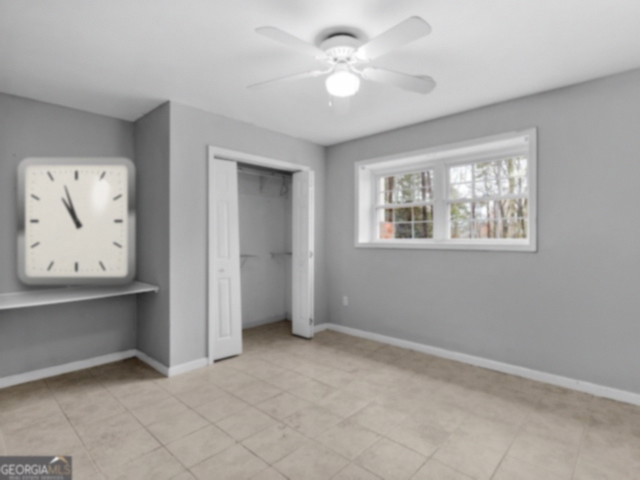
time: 10:57
